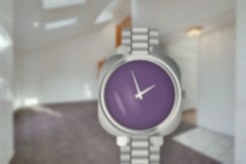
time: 1:57
